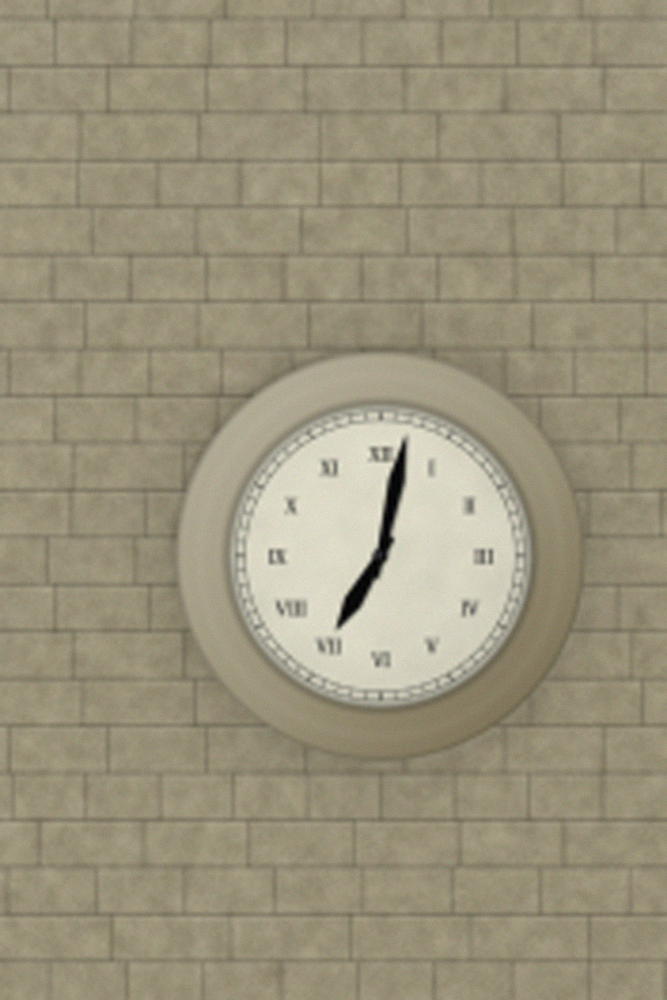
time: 7:02
